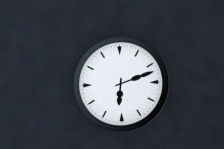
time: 6:12
